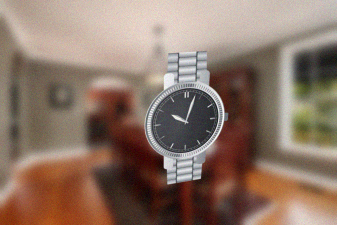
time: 10:03
